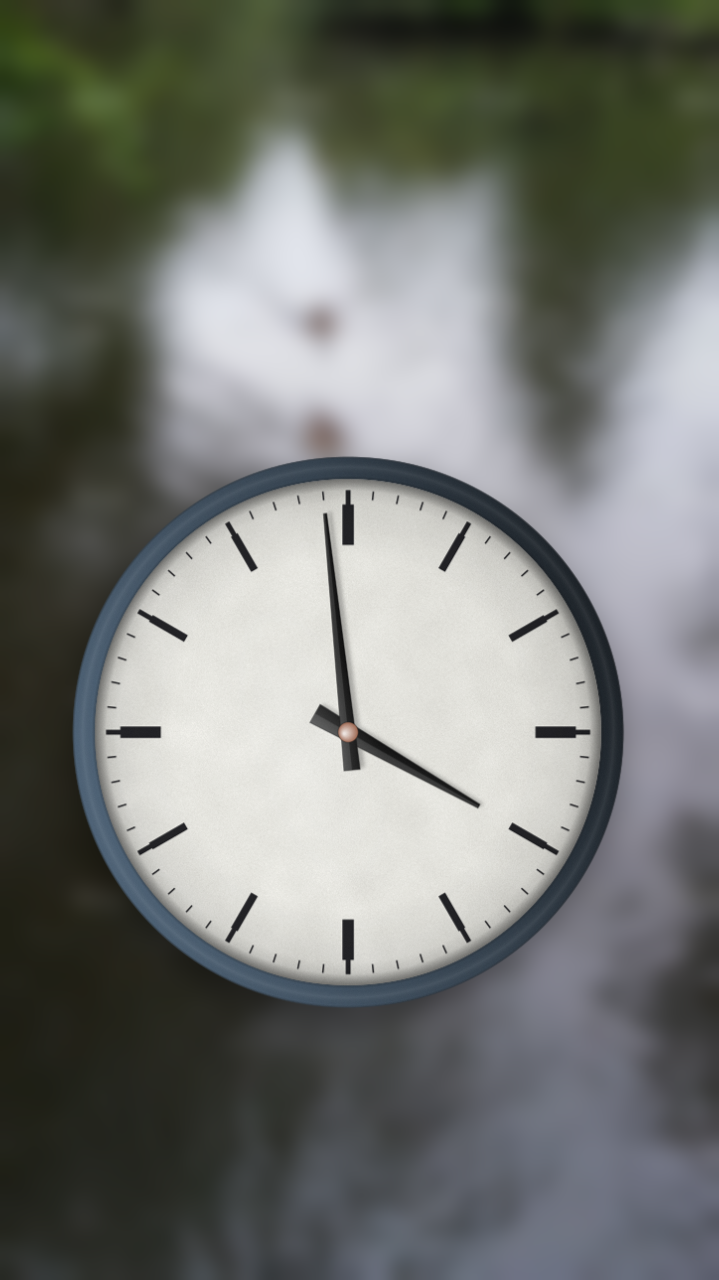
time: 3:59
